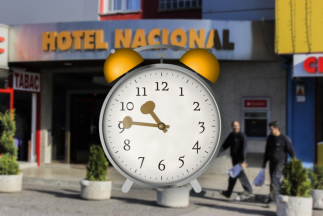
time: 10:46
